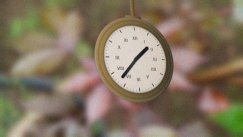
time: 1:37
